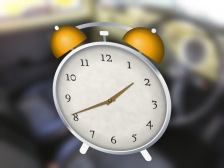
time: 1:41
